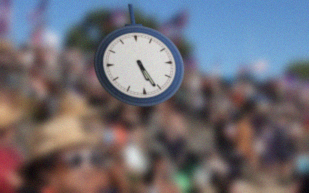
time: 5:26
